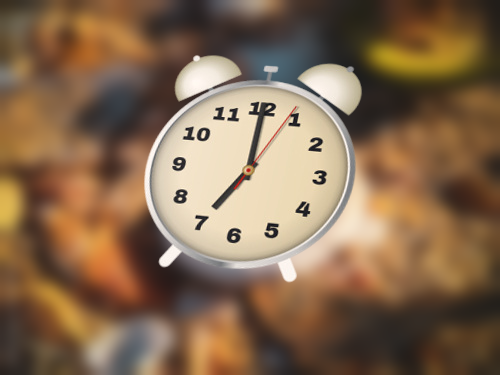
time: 7:00:04
